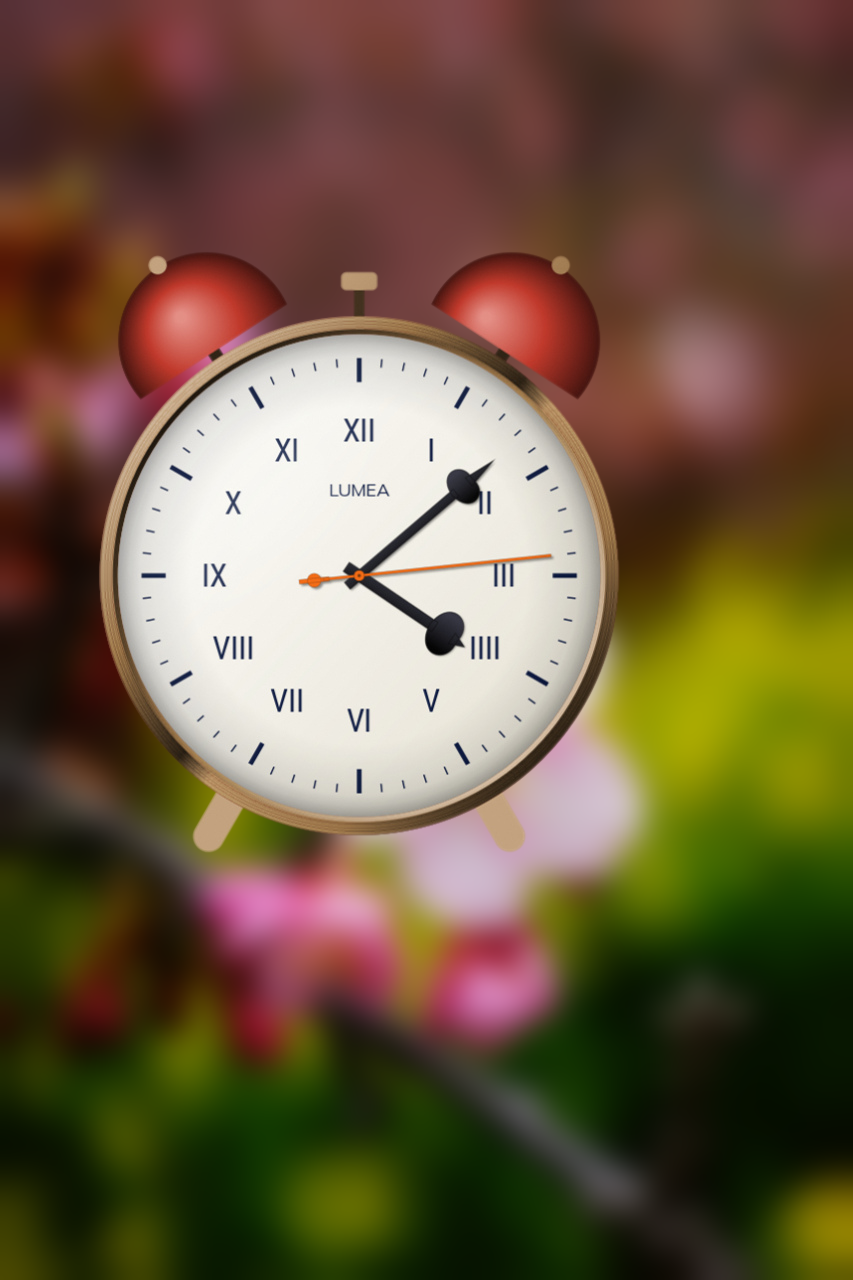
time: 4:08:14
